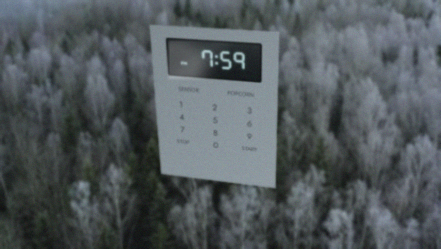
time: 7:59
